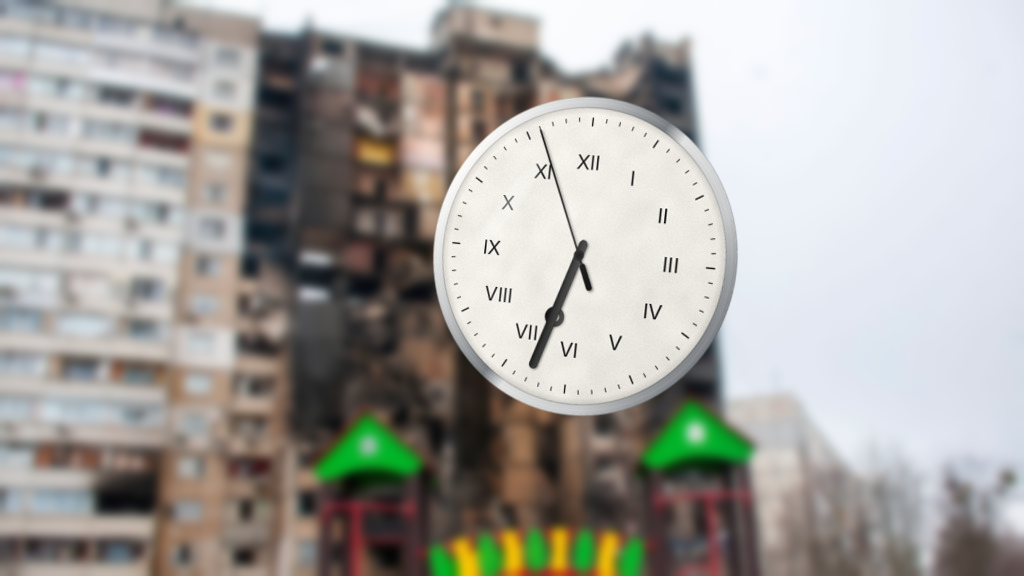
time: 6:32:56
